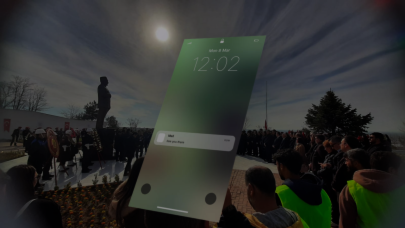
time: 12:02
